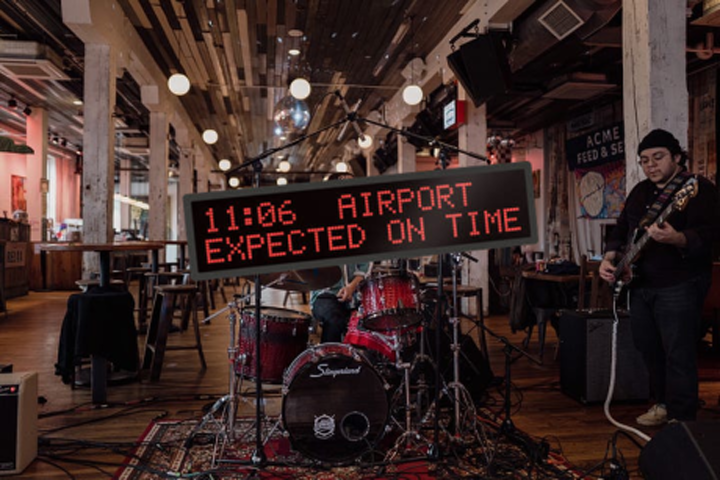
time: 11:06
